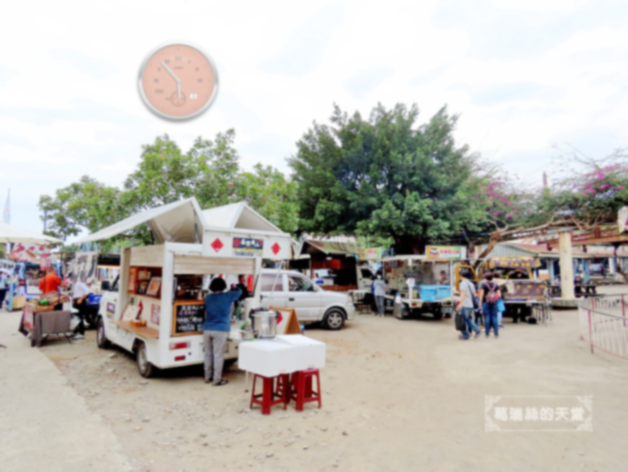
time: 5:53
